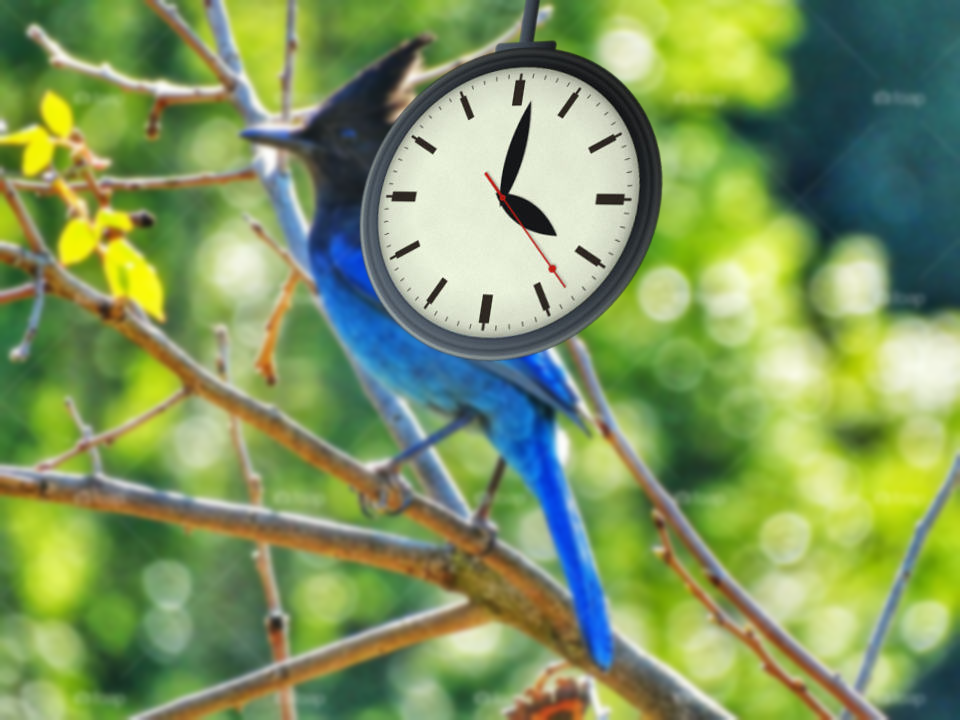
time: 4:01:23
